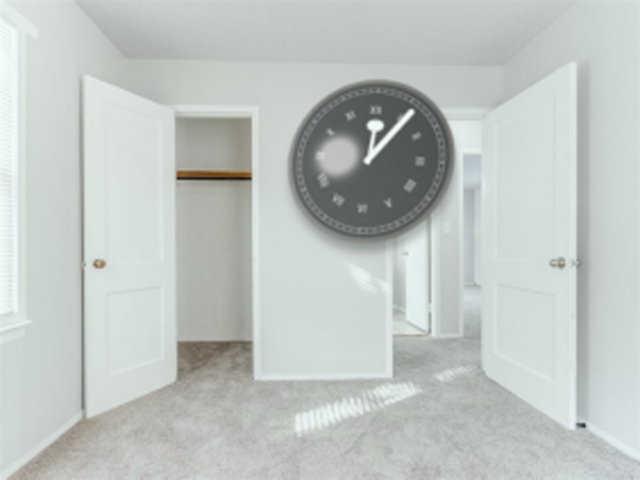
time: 12:06
